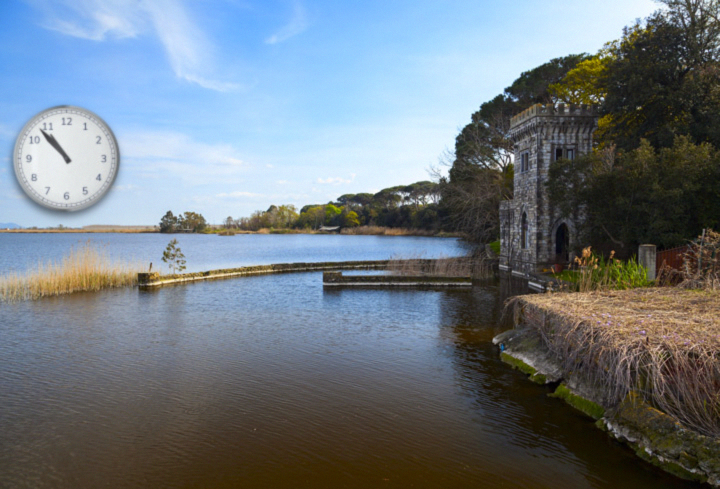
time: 10:53
